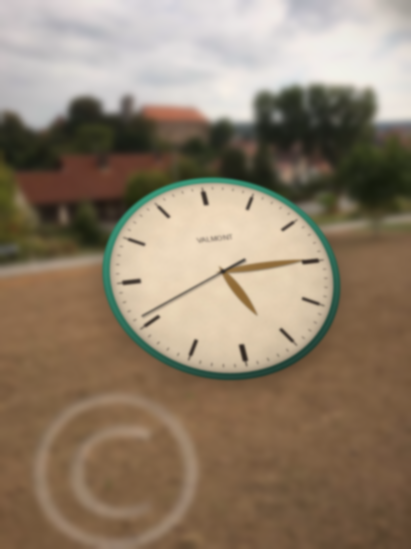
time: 5:14:41
